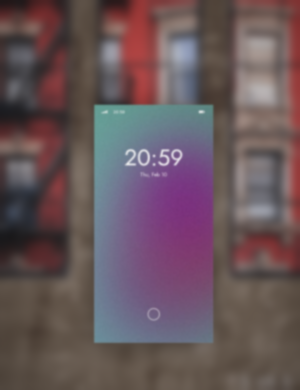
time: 20:59
